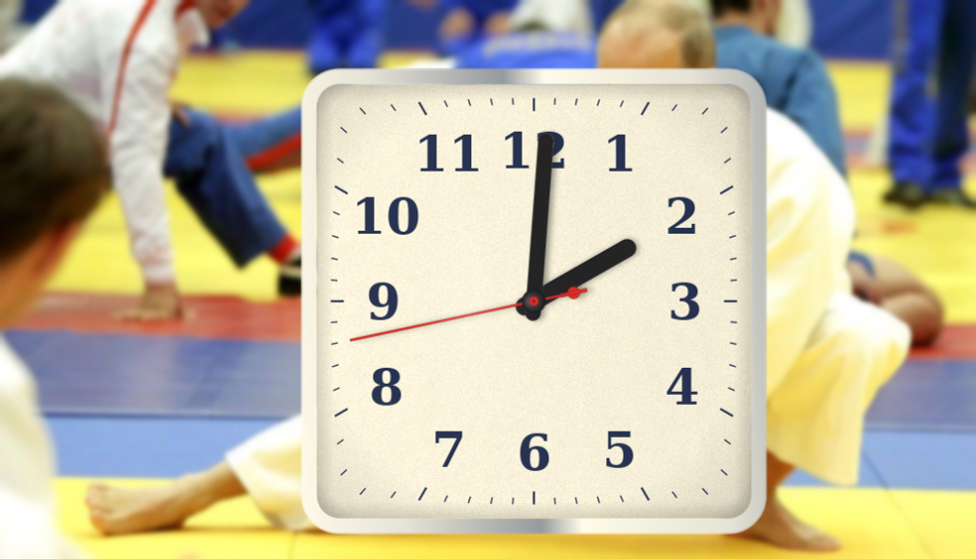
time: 2:00:43
